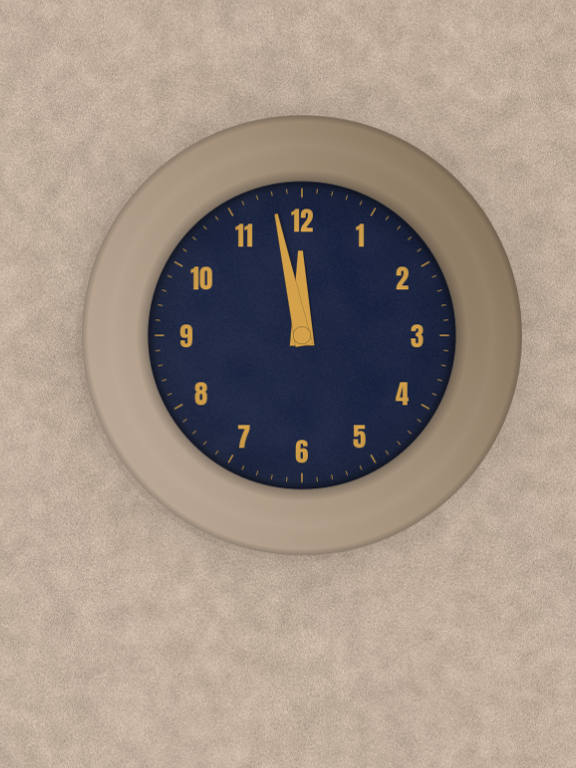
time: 11:58
